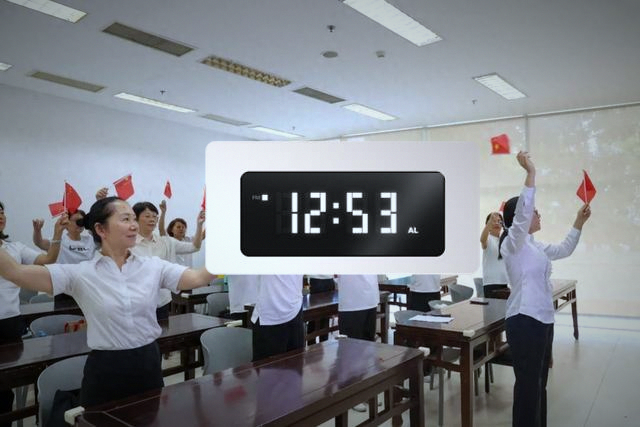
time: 12:53
